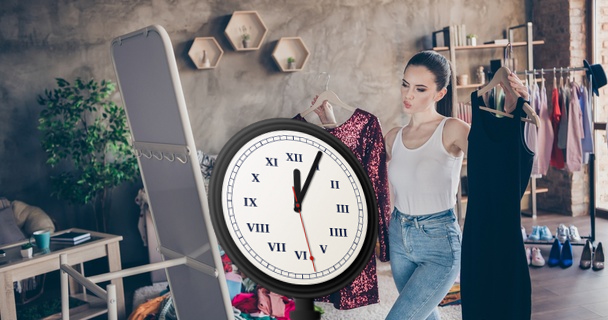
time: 12:04:28
